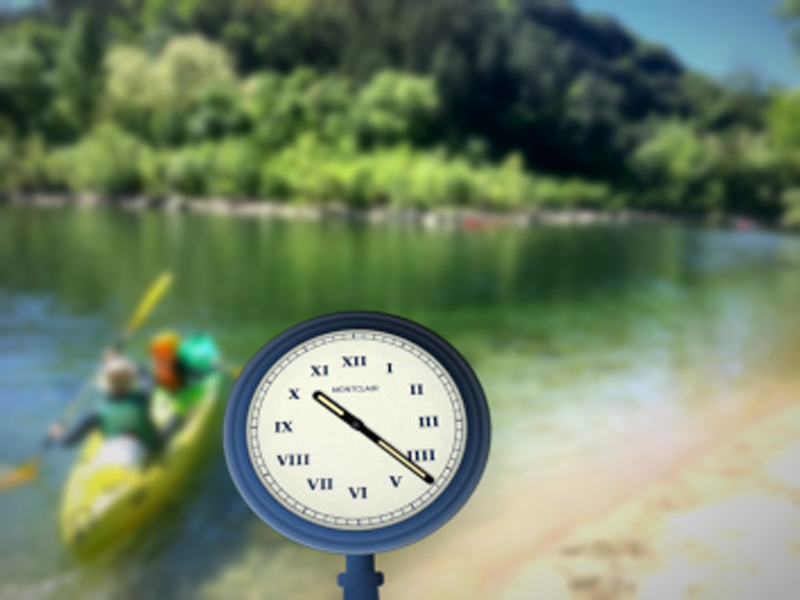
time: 10:22
